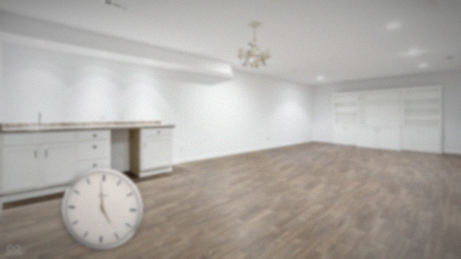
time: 4:59
